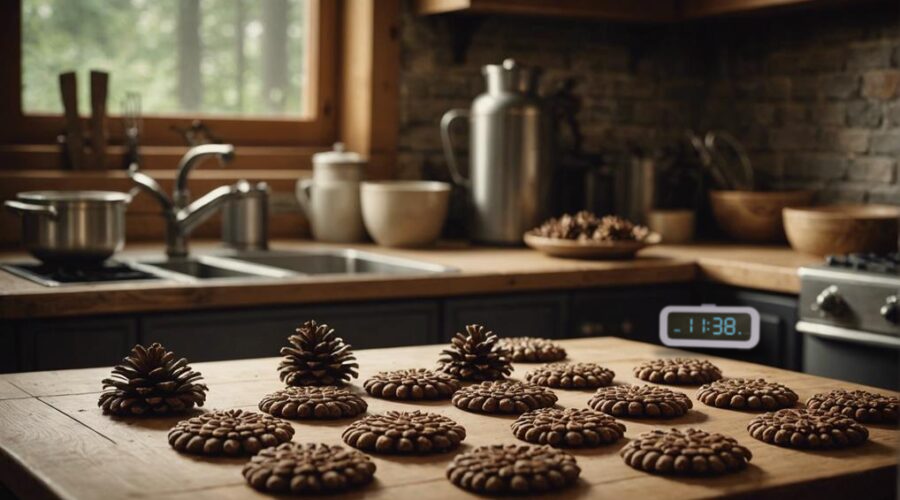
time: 11:38
